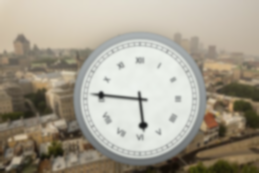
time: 5:46
